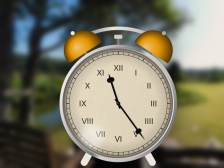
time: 11:24
